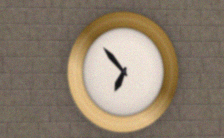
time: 6:53
